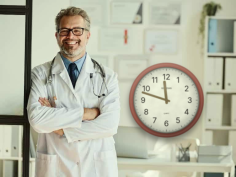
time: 11:48
